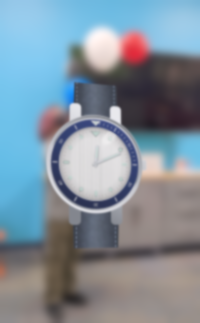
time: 12:11
